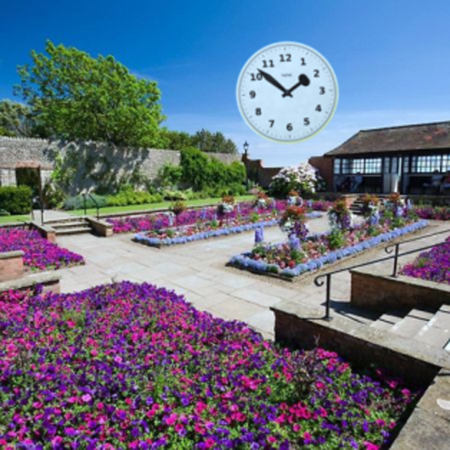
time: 1:52
